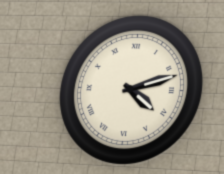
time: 4:12
